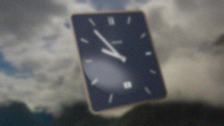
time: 9:54
